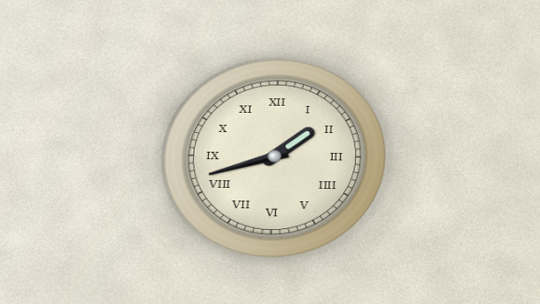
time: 1:42
